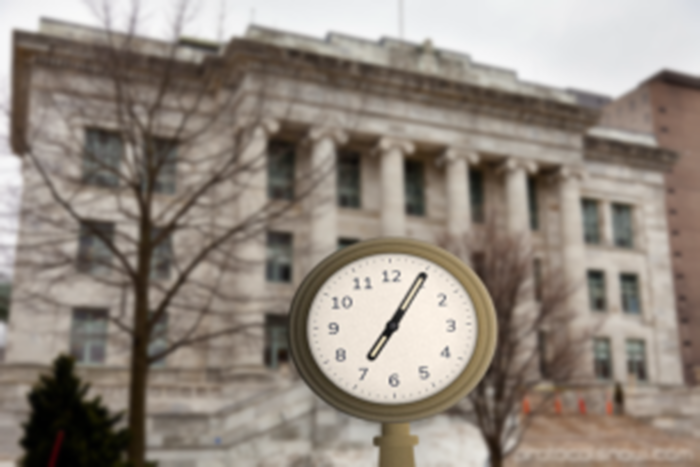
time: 7:05
